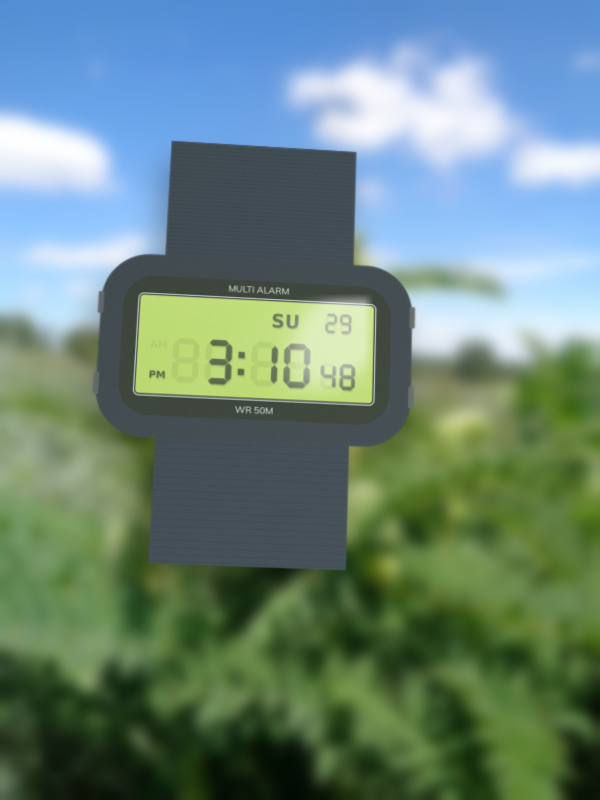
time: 3:10:48
